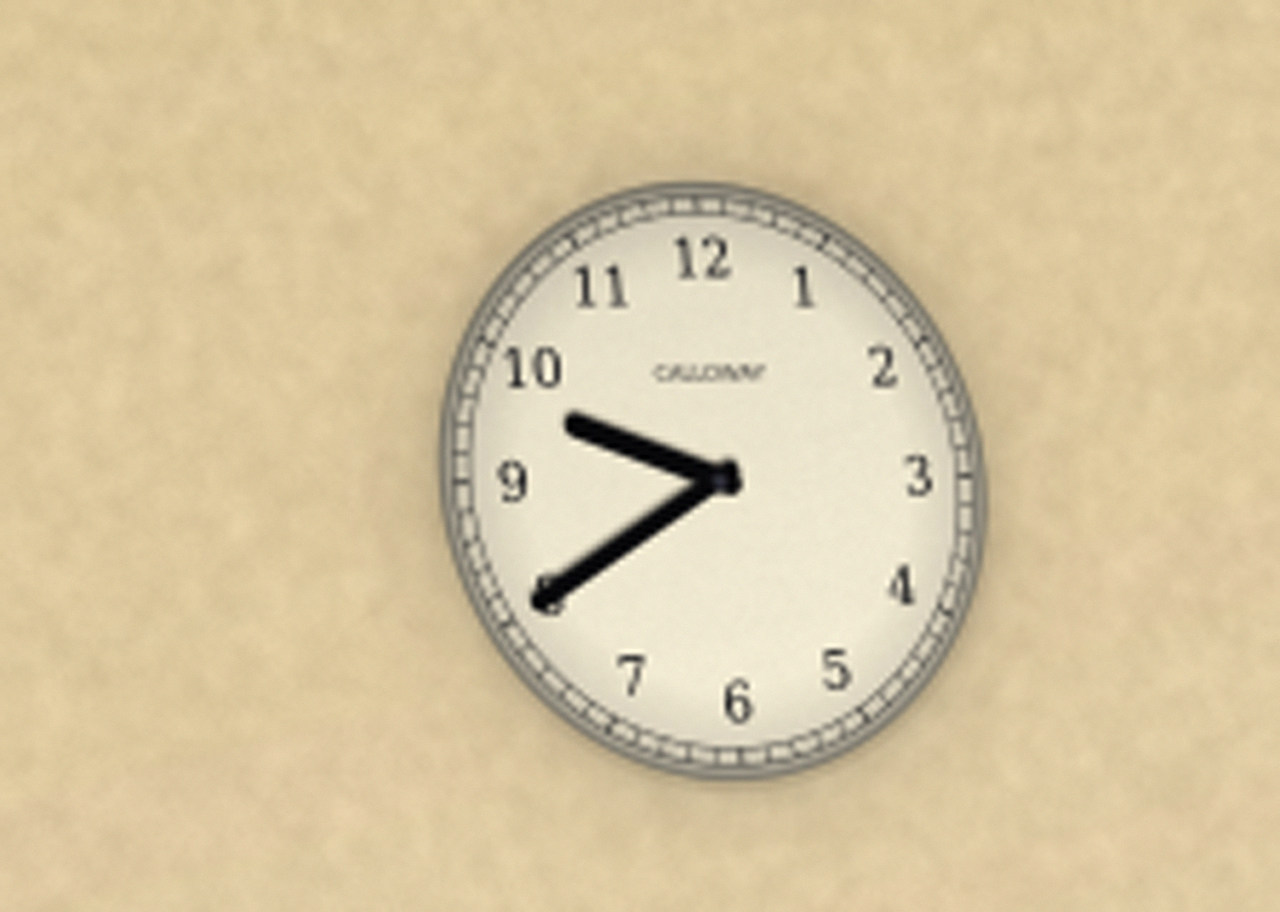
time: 9:40
